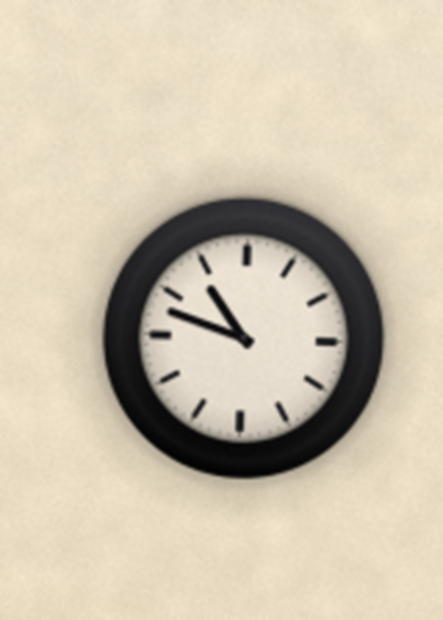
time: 10:48
